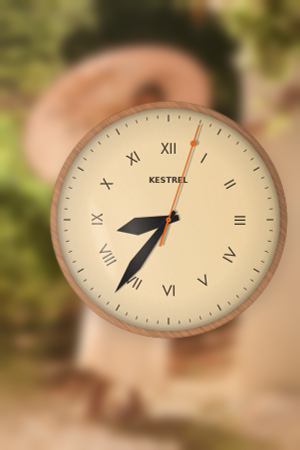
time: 8:36:03
